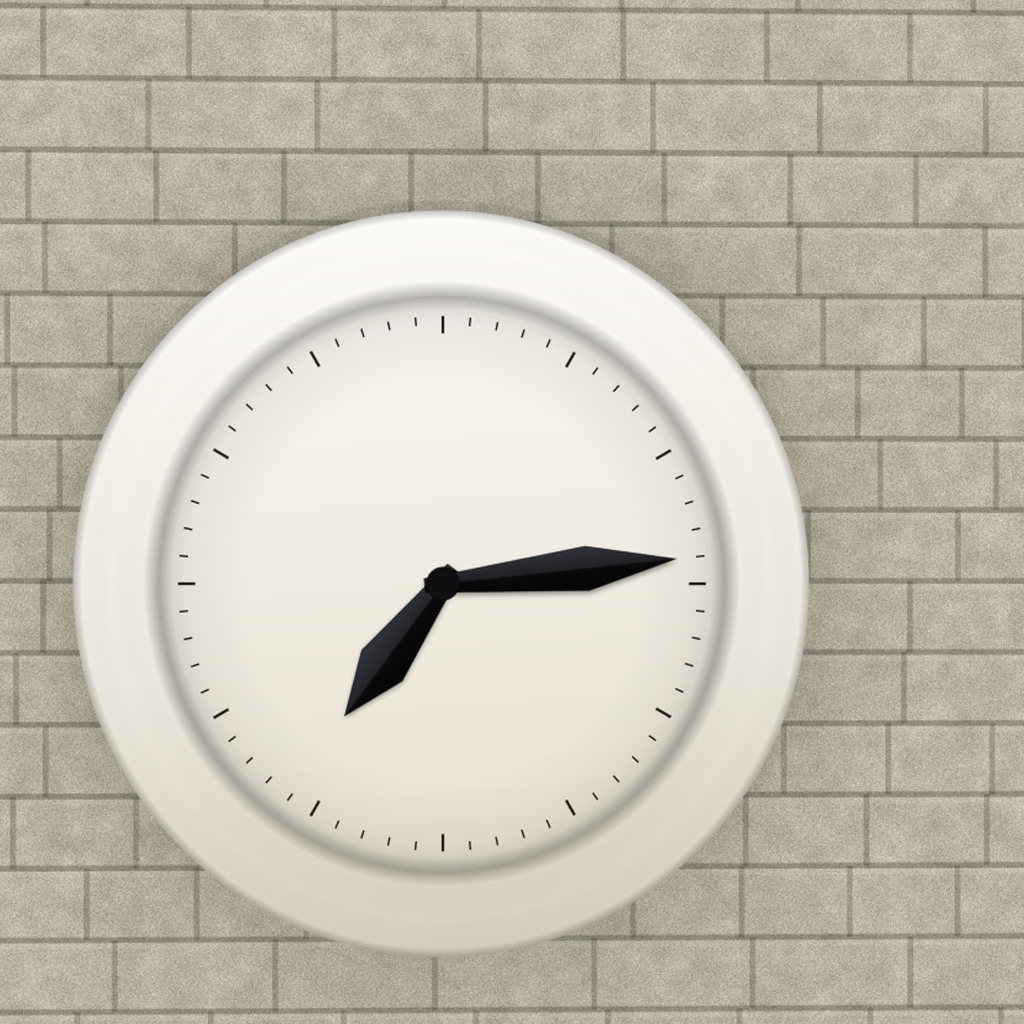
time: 7:14
